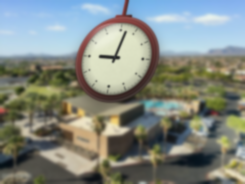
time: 9:02
